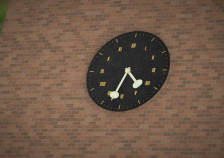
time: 4:33
